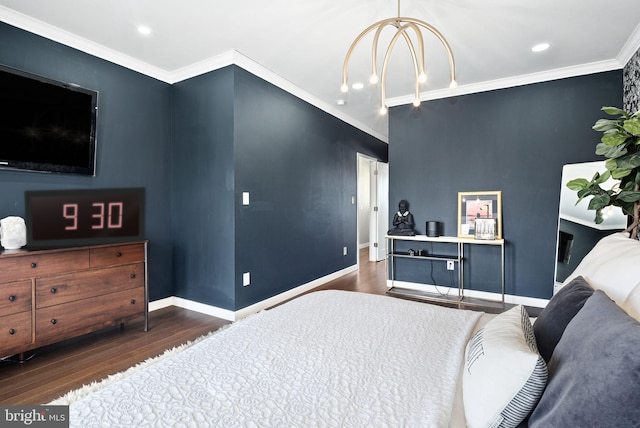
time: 9:30
